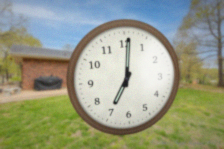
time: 7:01
